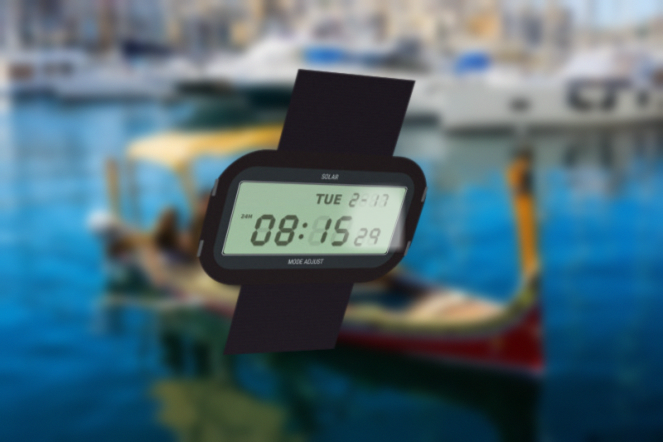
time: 8:15:29
